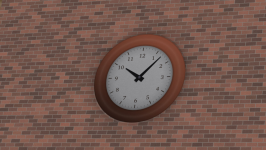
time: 10:07
